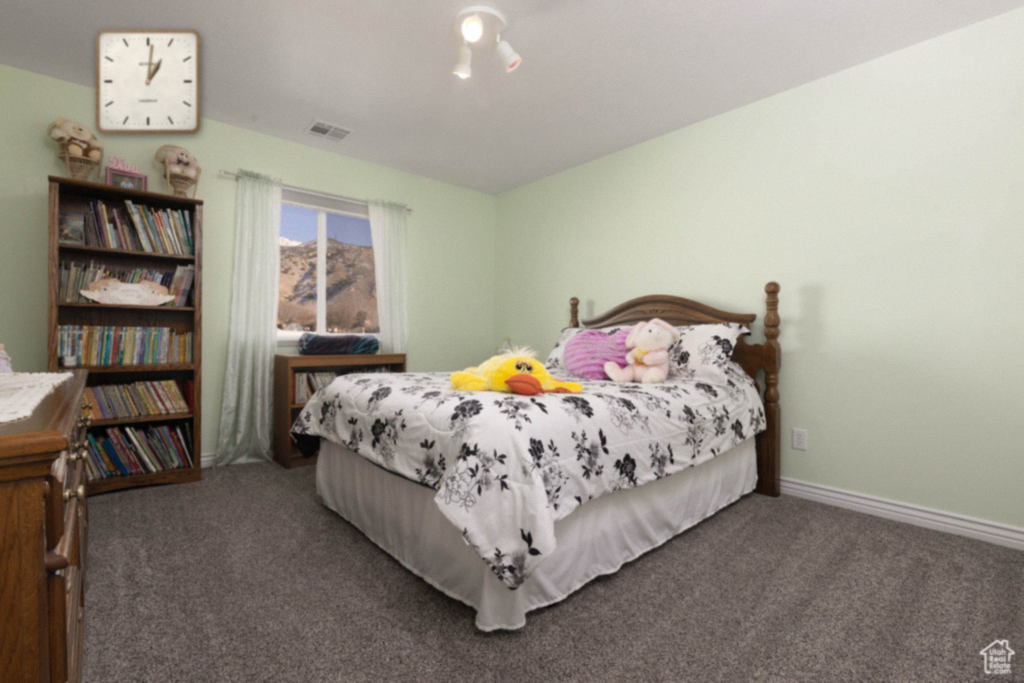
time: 1:01
